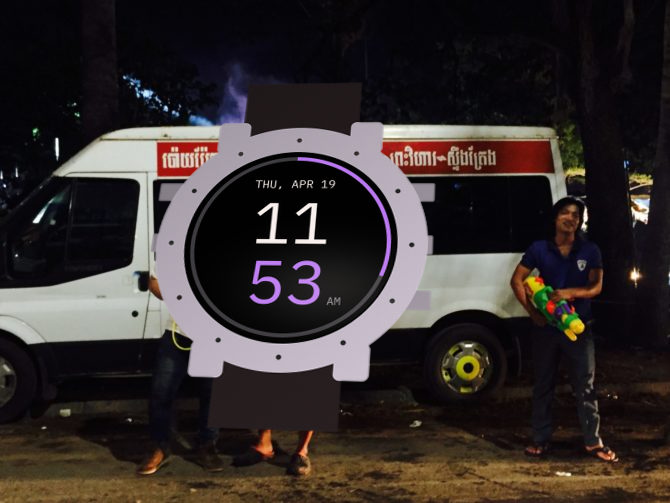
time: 11:53
